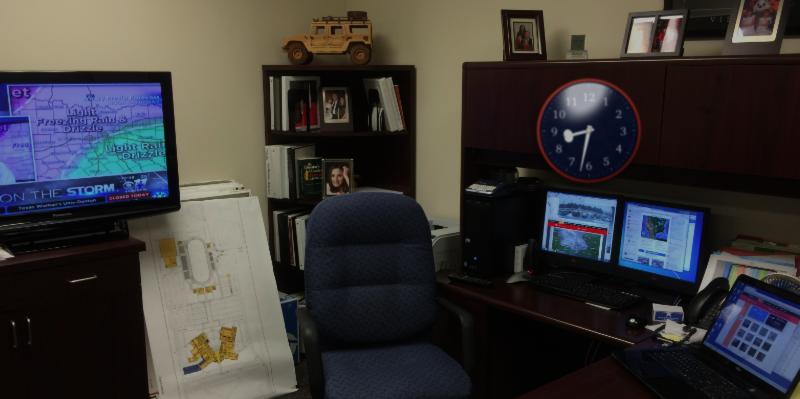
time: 8:32
